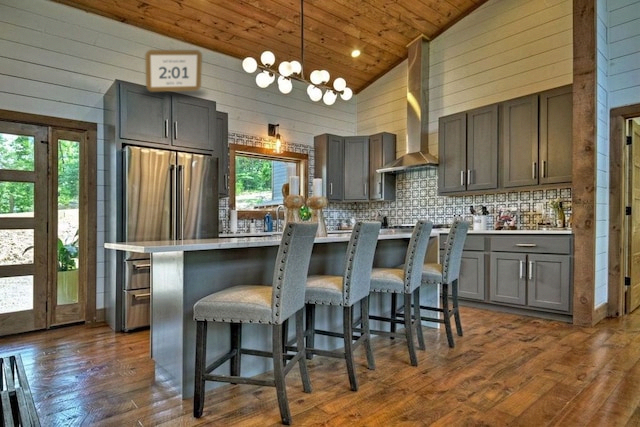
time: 2:01
